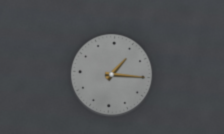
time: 1:15
